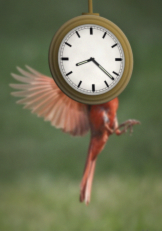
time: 8:22
